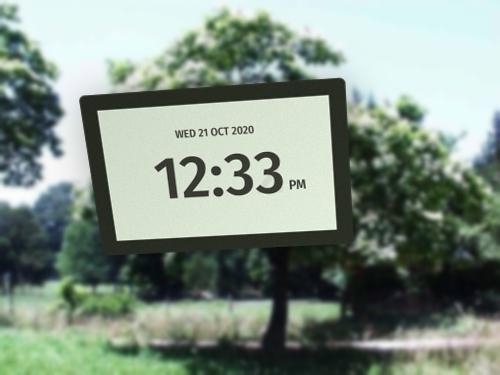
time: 12:33
